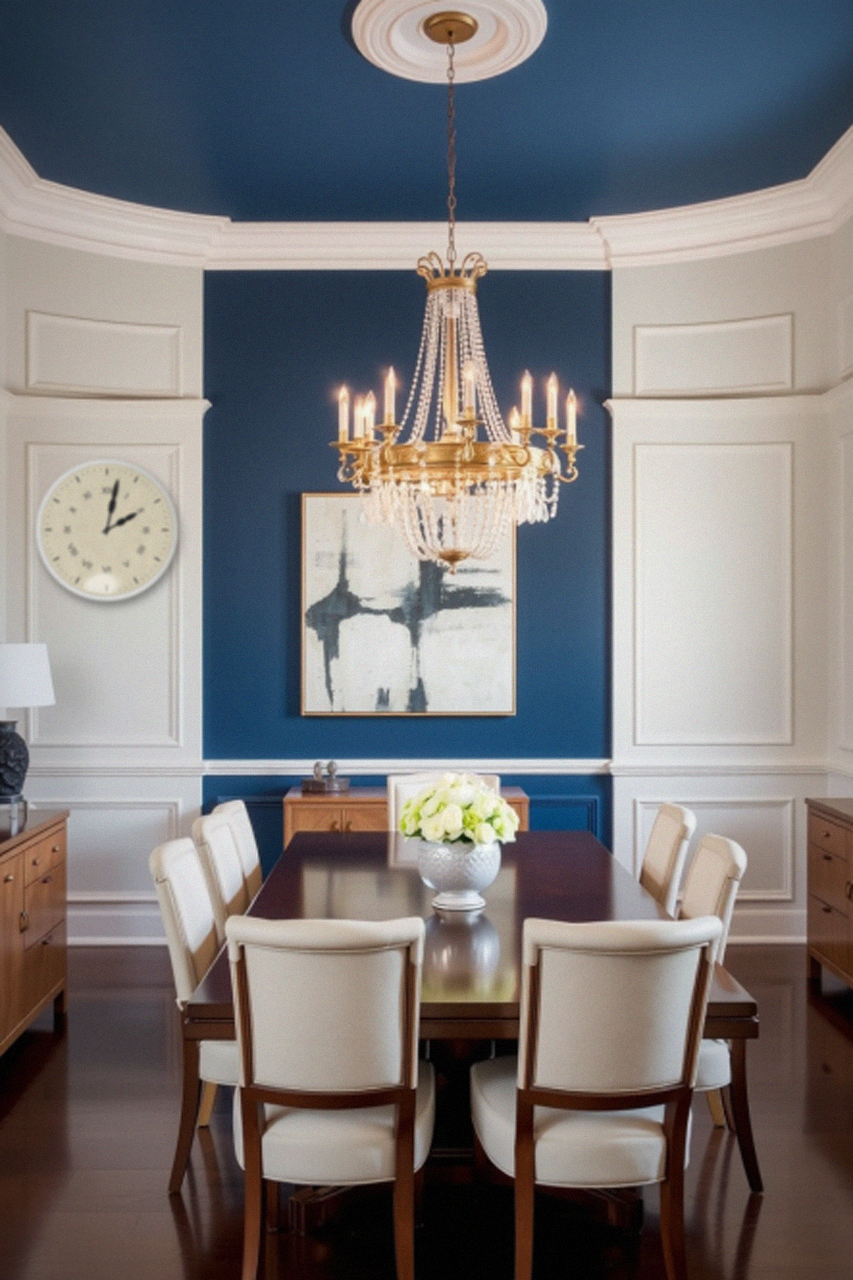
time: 2:02
